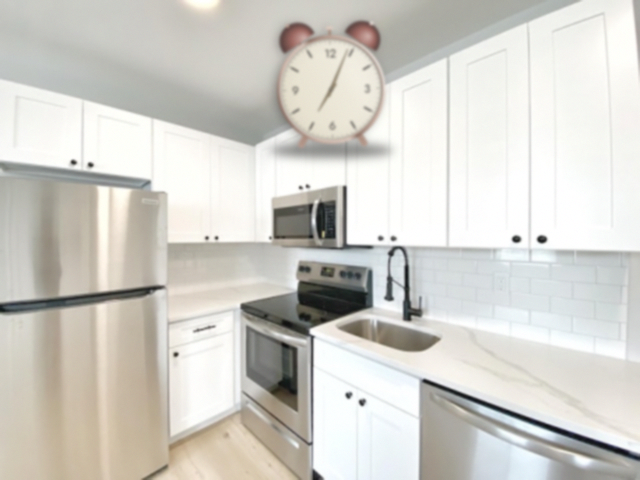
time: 7:04
